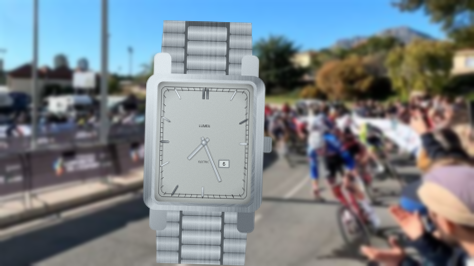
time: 7:26
